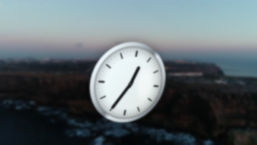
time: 12:35
